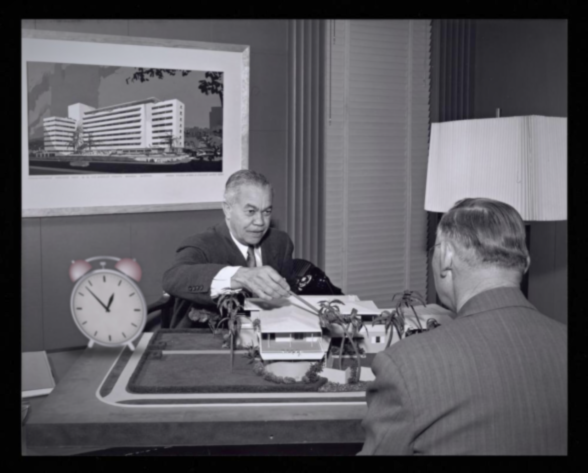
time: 12:53
